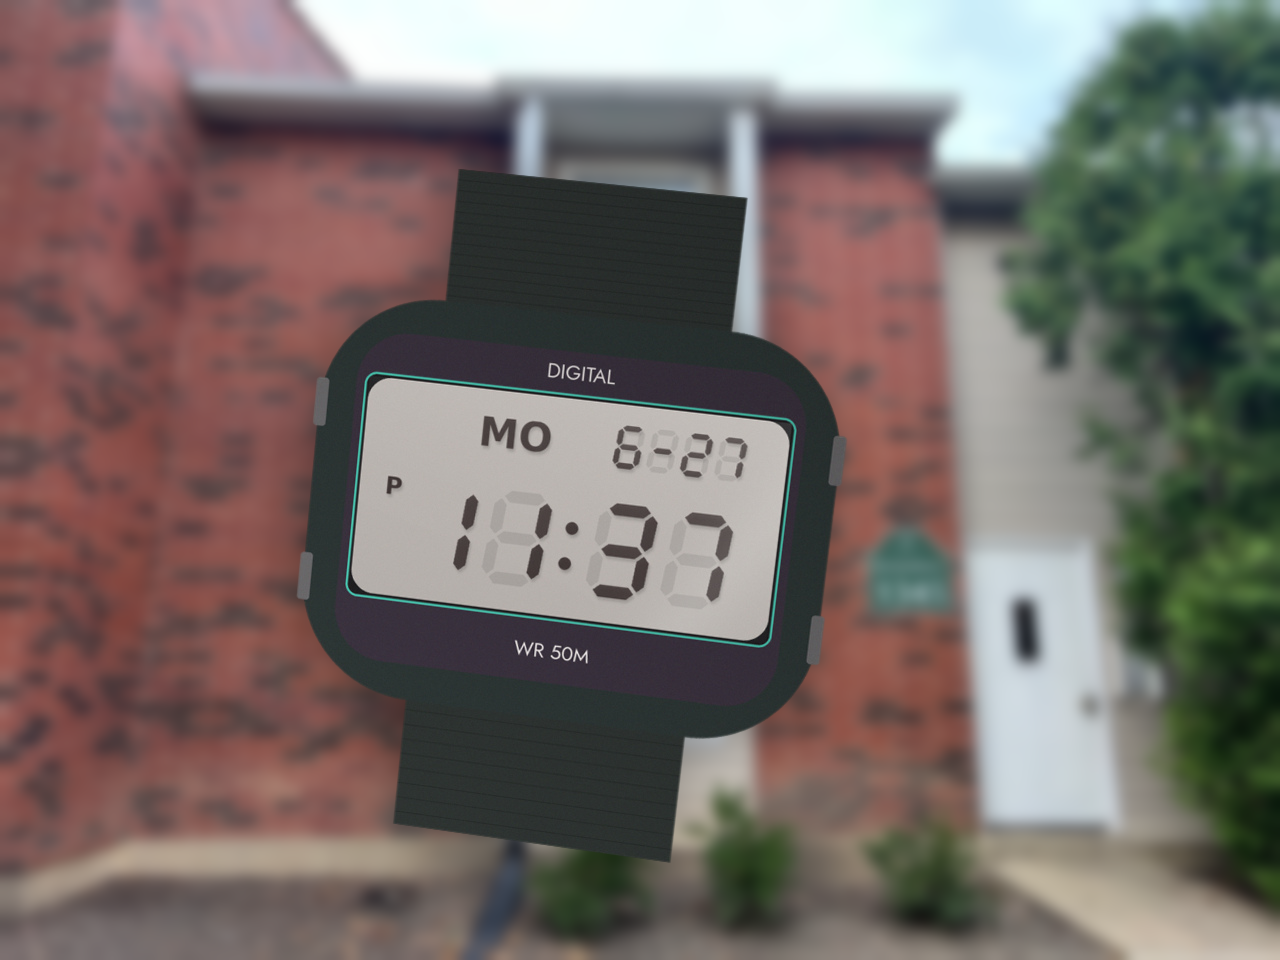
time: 11:37
